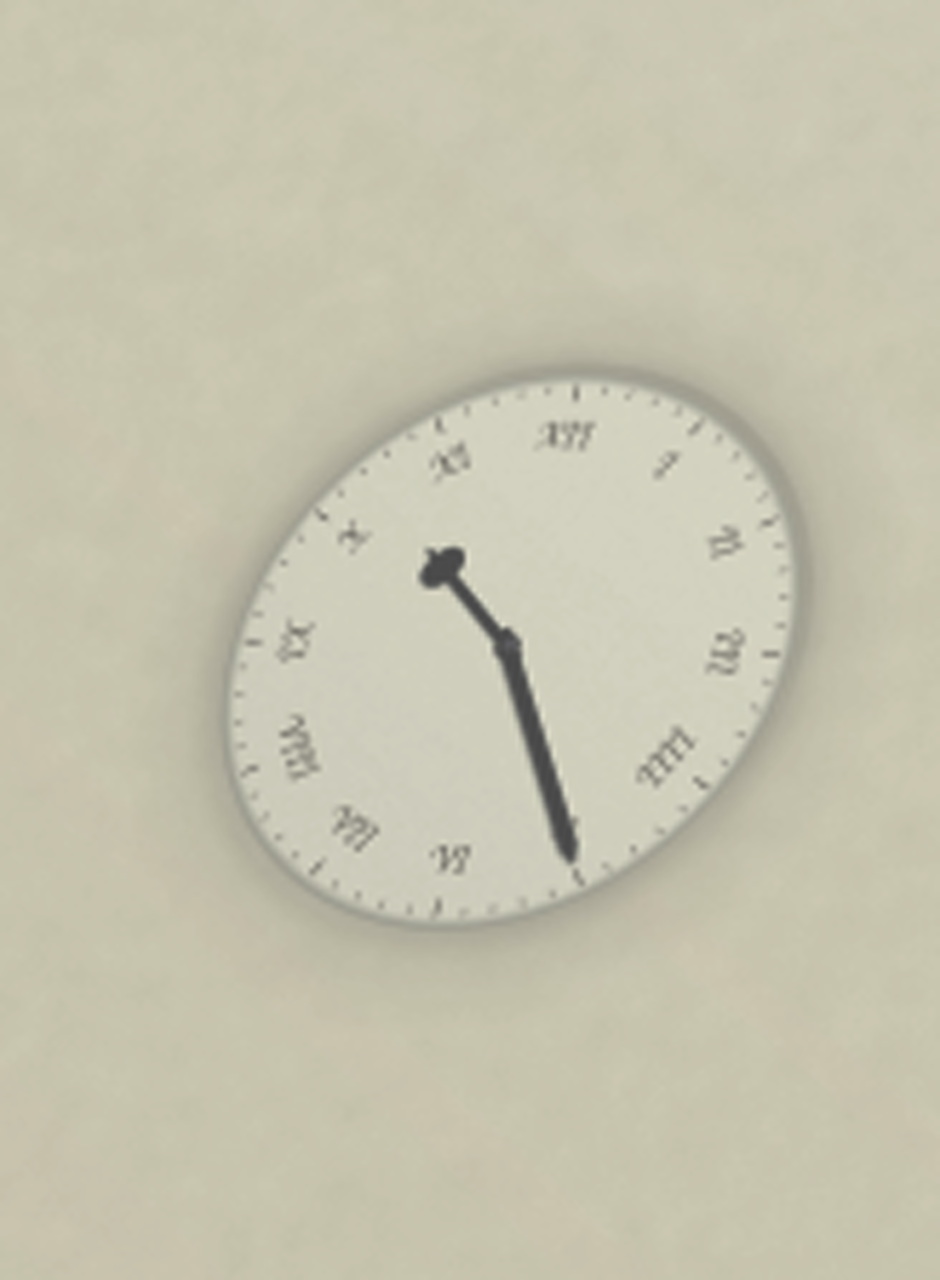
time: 10:25
